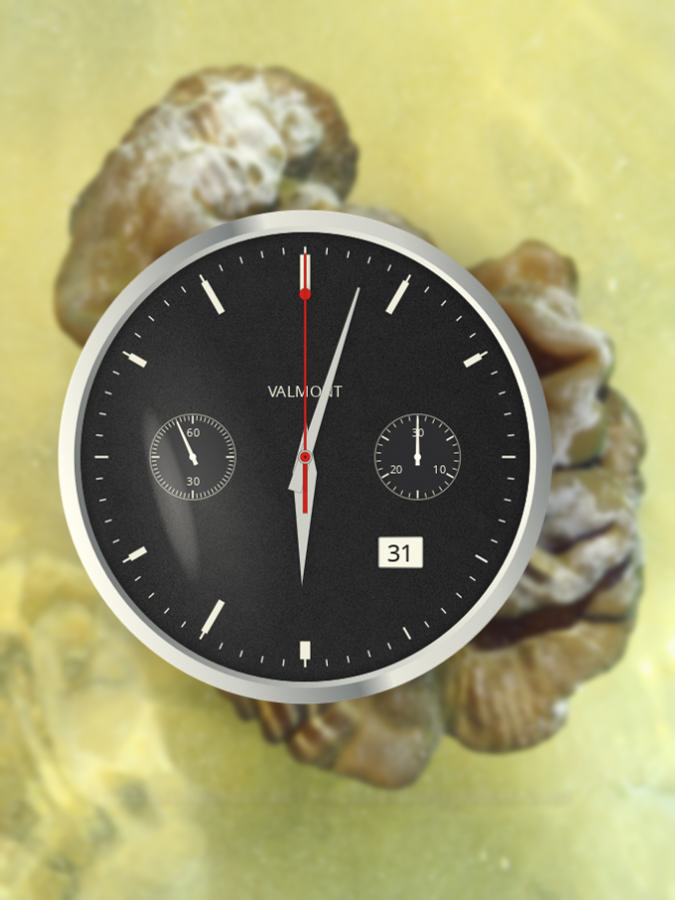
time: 6:02:56
